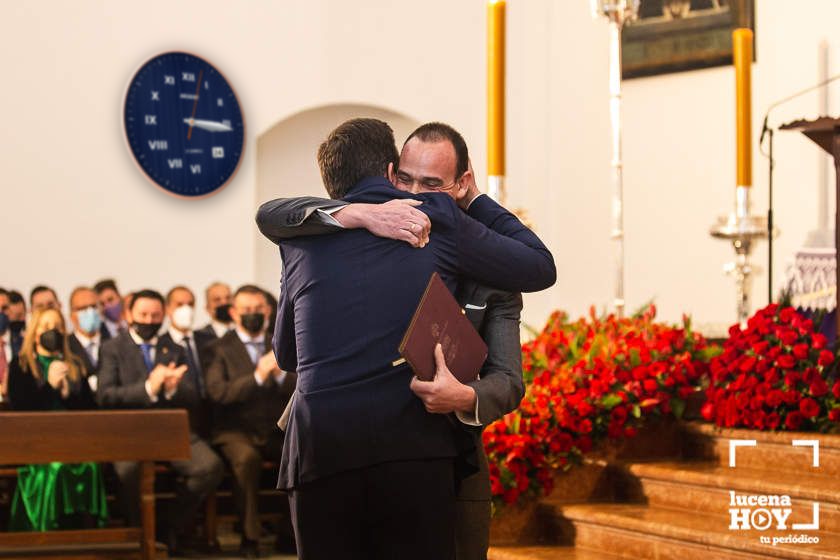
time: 3:16:03
